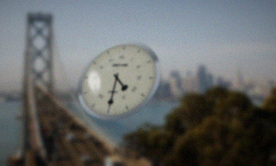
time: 4:30
